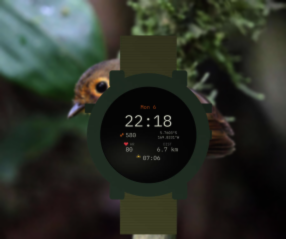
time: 22:18
